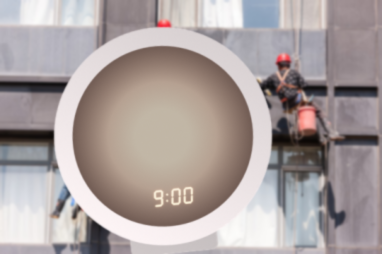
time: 9:00
